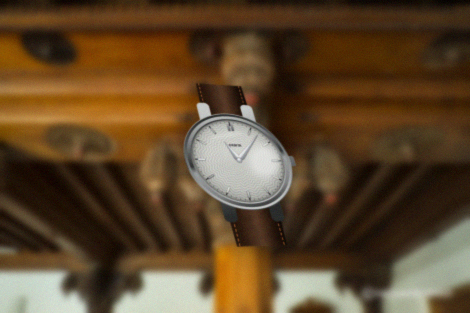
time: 11:07
